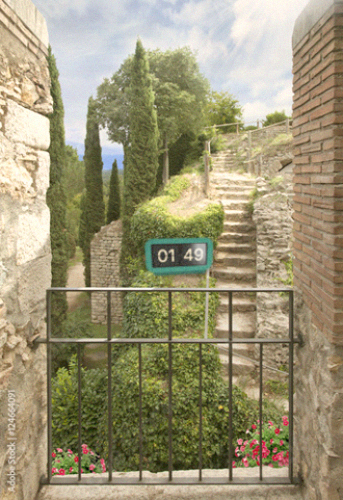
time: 1:49
